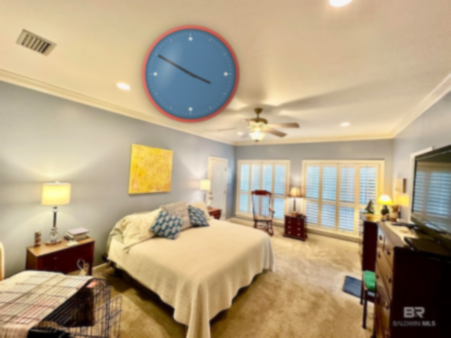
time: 3:50
